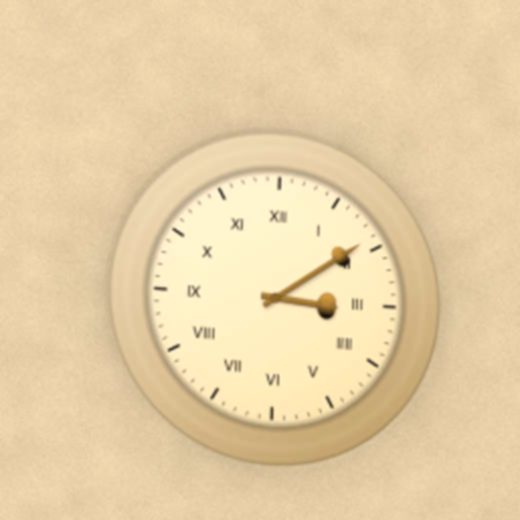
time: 3:09
